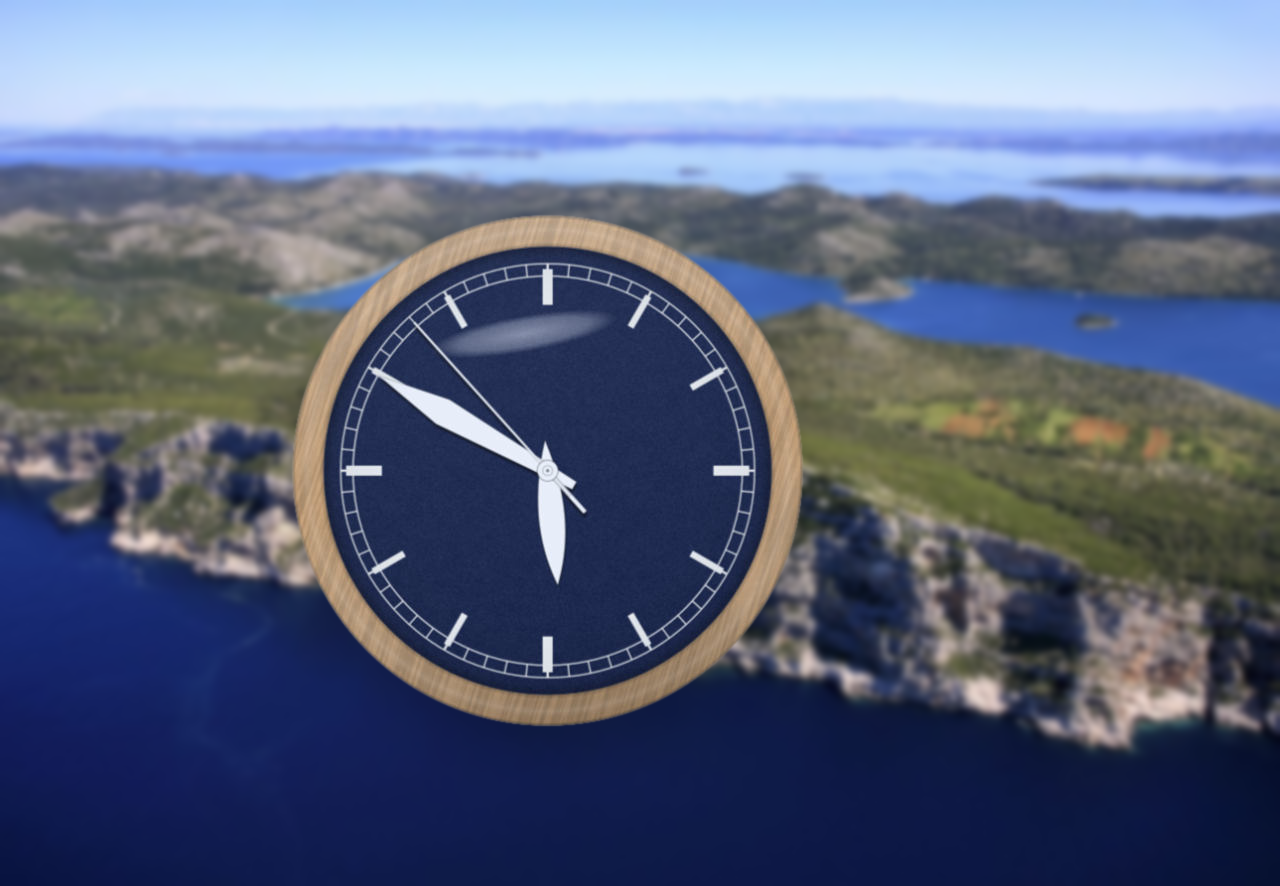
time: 5:49:53
